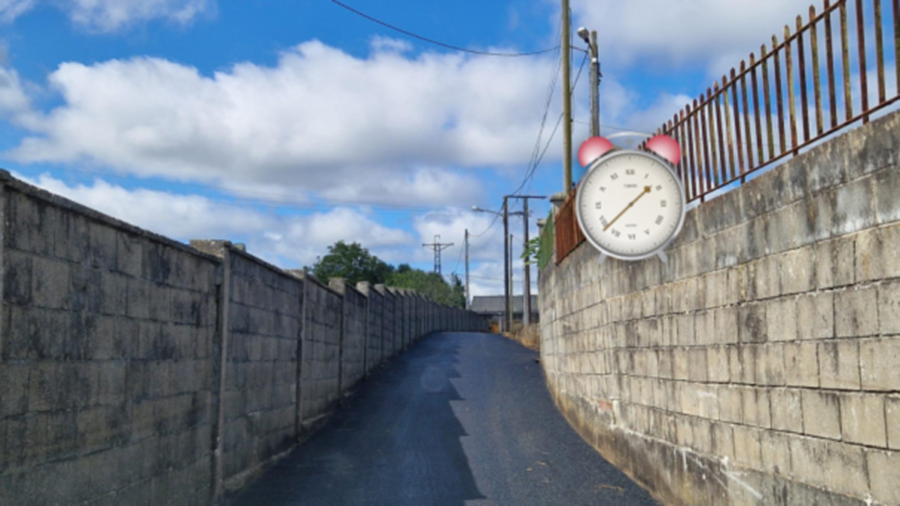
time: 1:38
